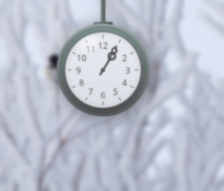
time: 1:05
